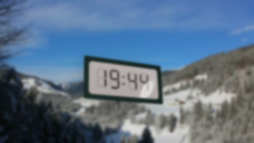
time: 19:44
